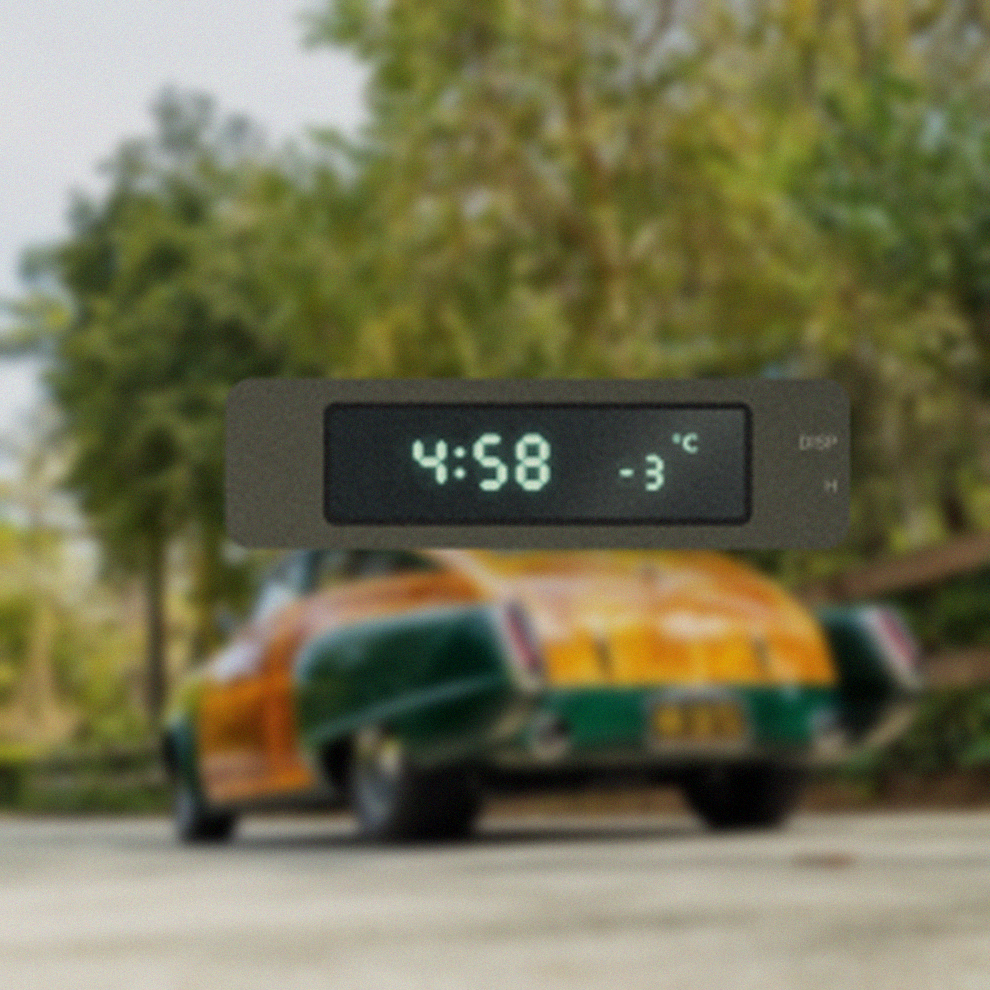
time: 4:58
